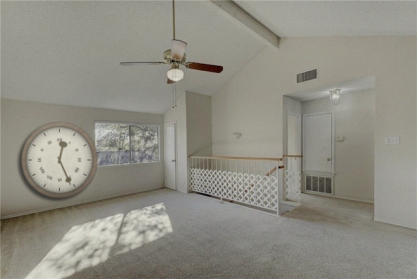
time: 12:26
